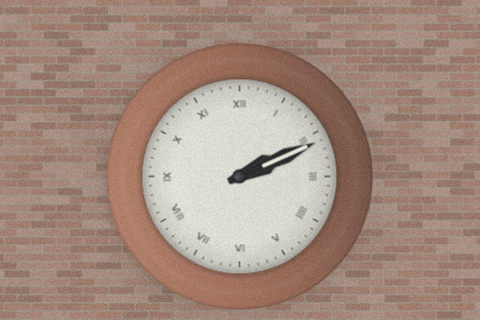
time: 2:11
